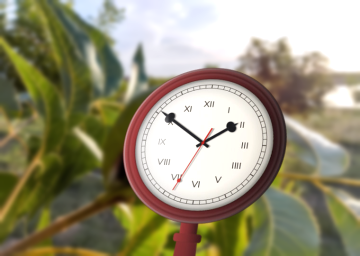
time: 1:50:34
